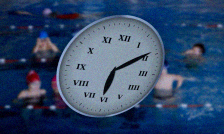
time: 6:09
